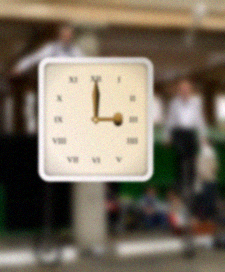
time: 3:00
